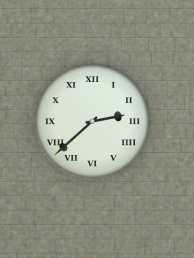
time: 2:38
